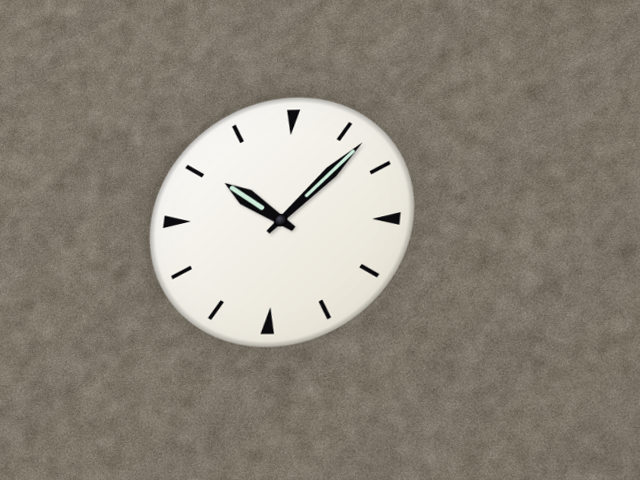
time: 10:07
